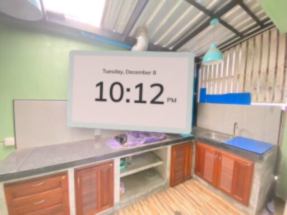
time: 10:12
